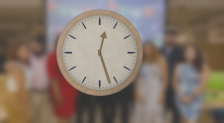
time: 12:27
